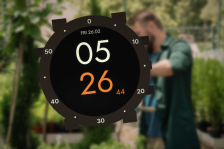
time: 5:26:44
